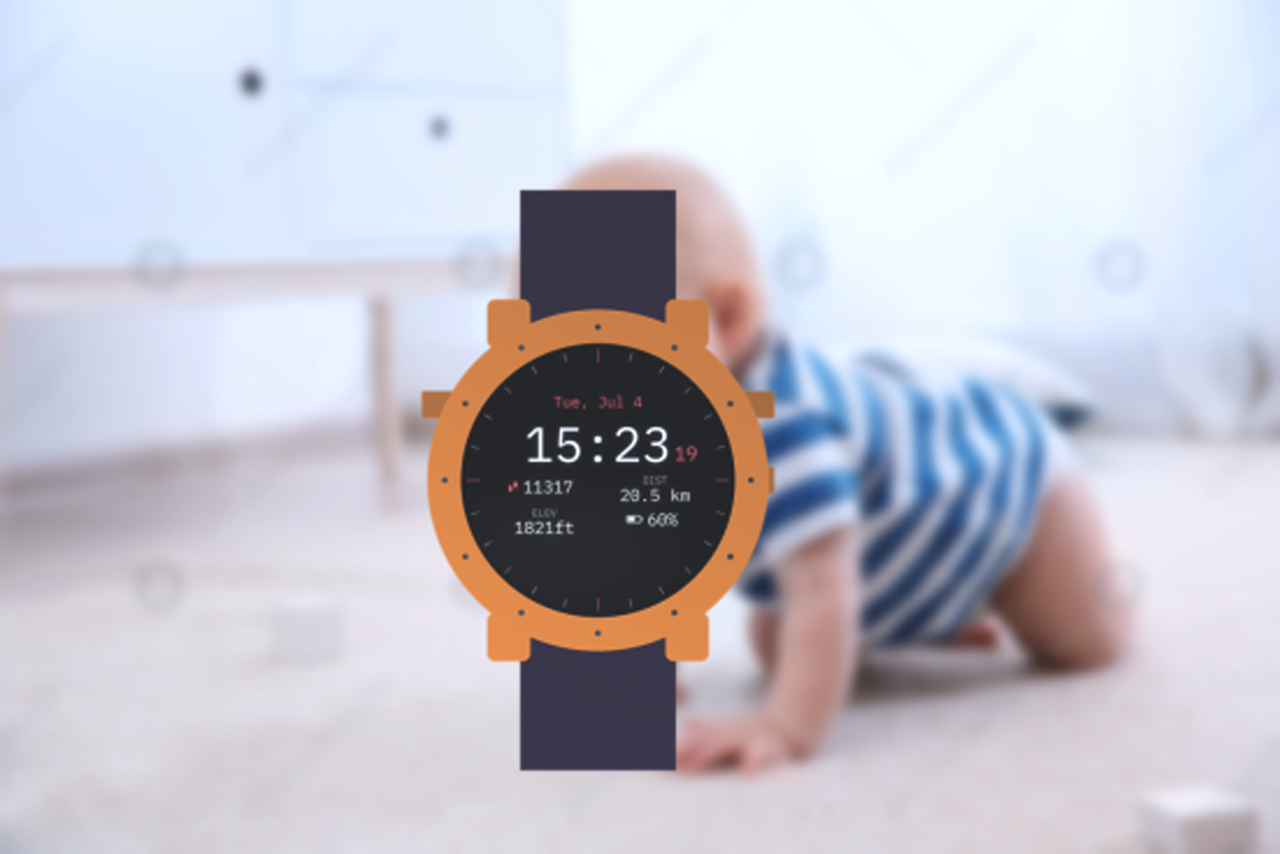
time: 15:23:19
